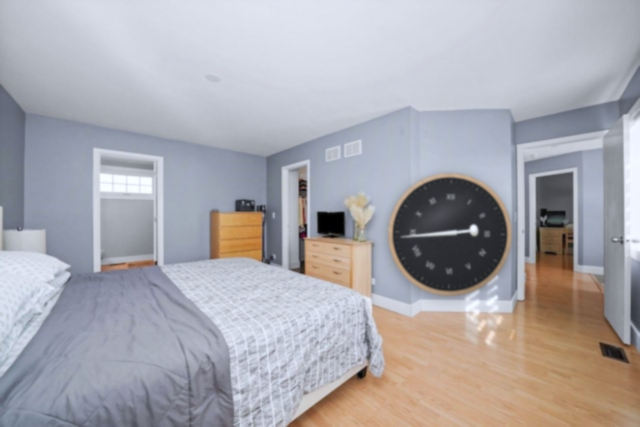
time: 2:44
